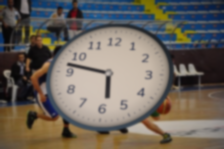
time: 5:47
